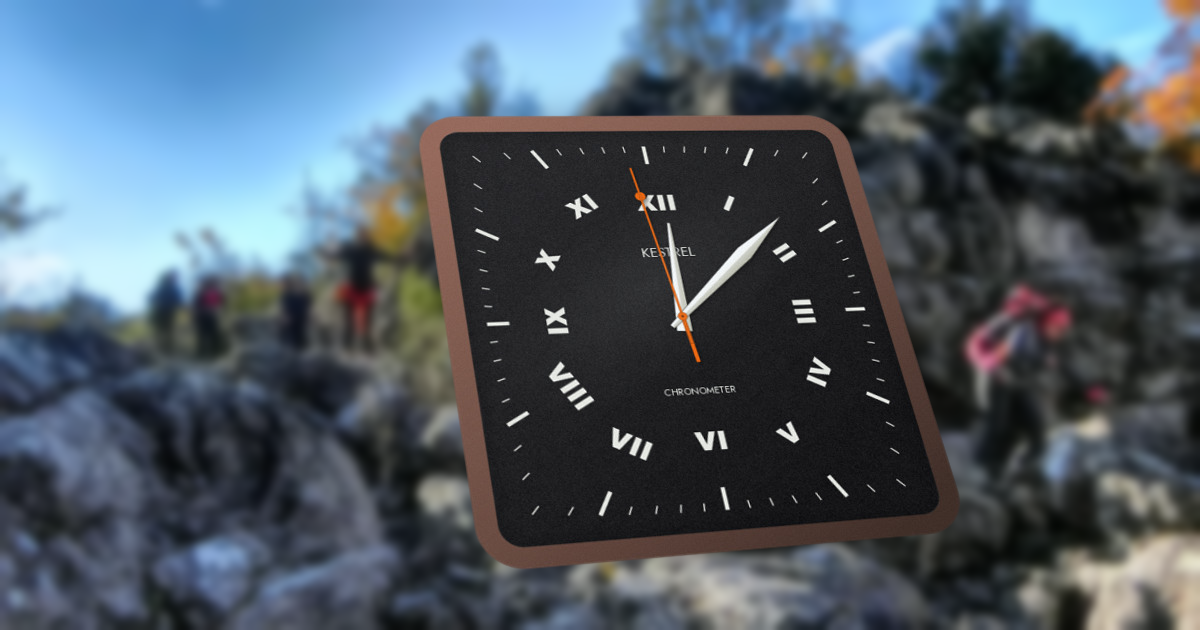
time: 12:07:59
